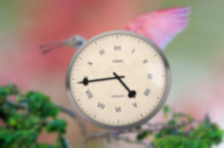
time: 4:44
